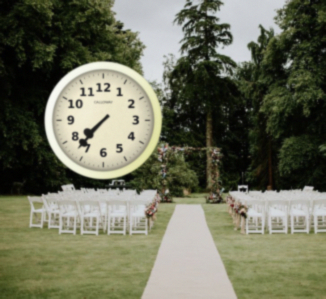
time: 7:37
